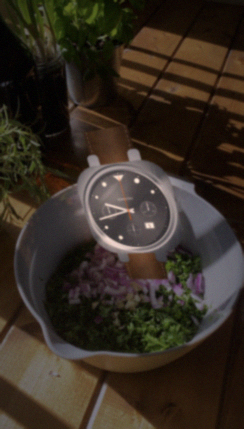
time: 9:43
